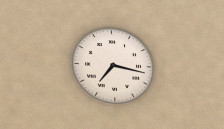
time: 7:17
